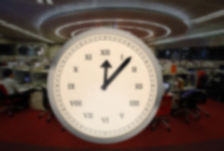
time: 12:07
